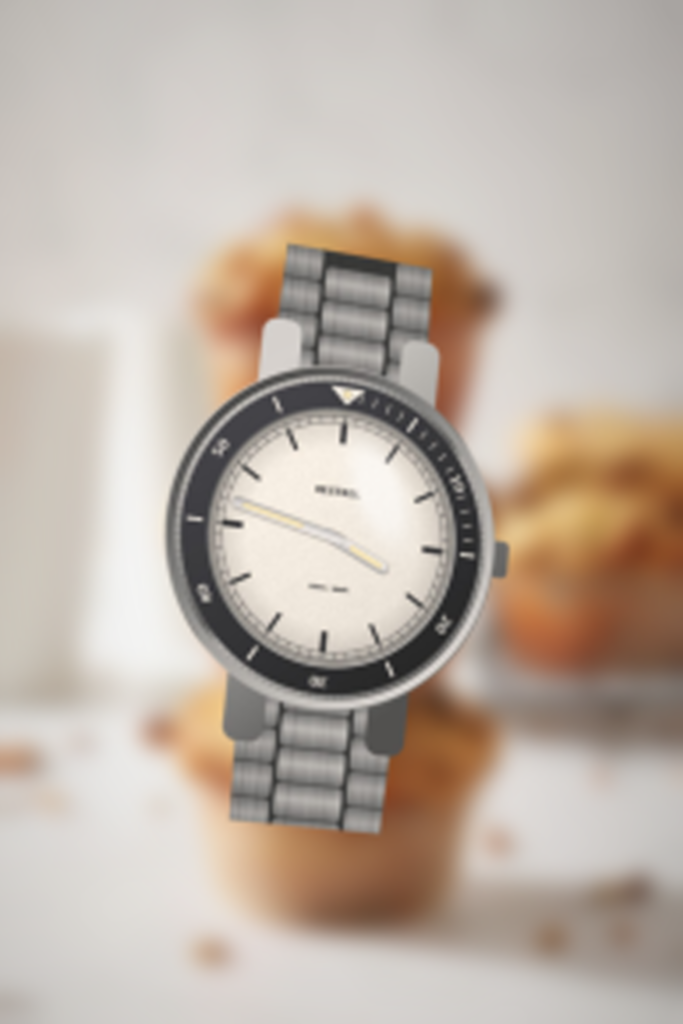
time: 3:47
